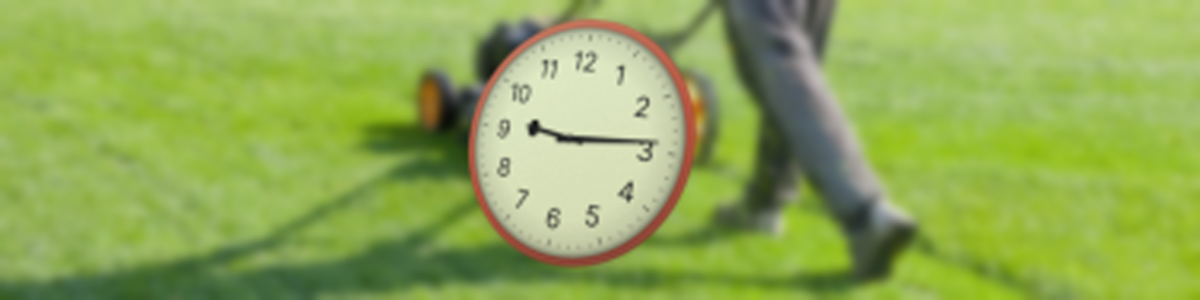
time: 9:14
